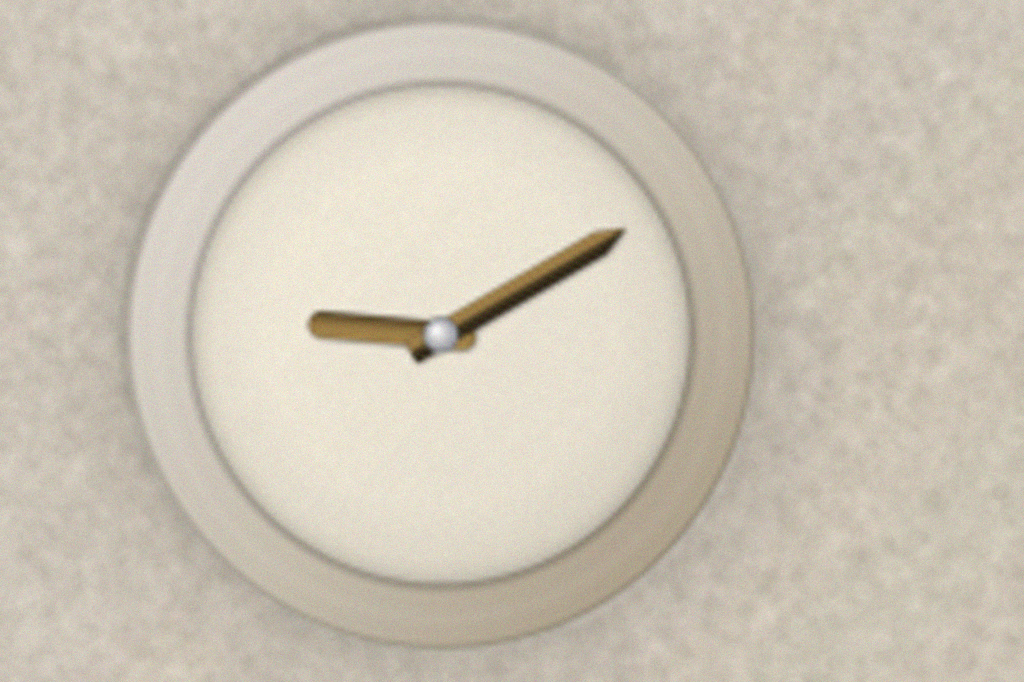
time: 9:10
